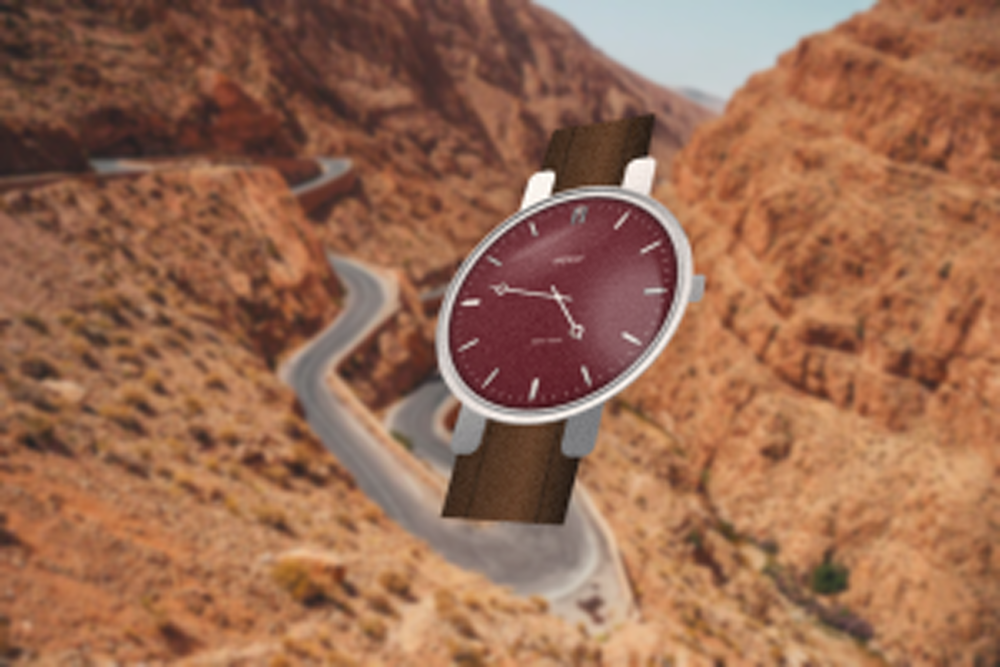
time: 4:47
